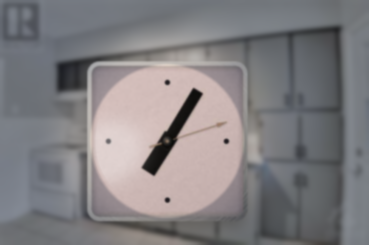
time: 7:05:12
